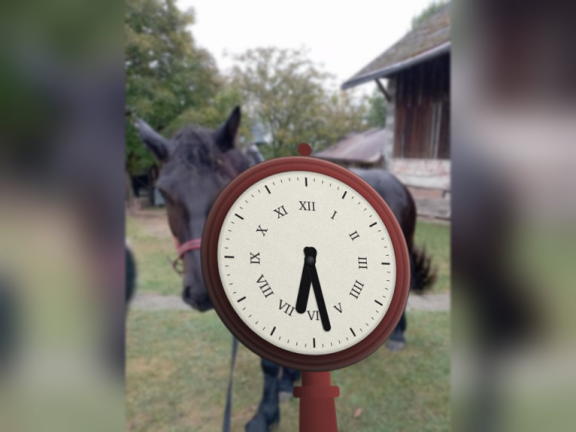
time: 6:28
